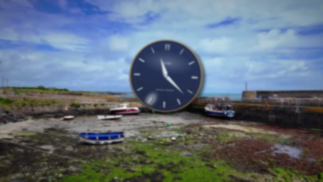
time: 11:22
